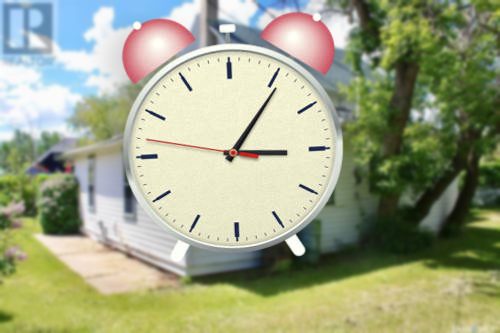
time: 3:05:47
